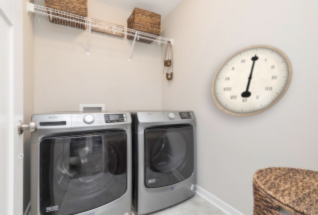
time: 6:00
